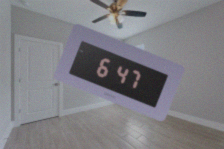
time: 6:47
